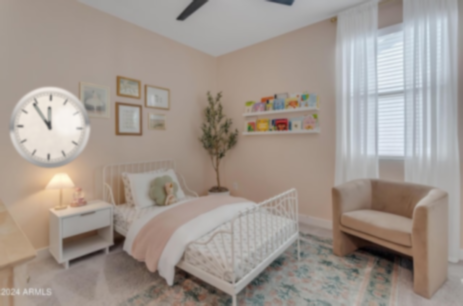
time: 11:54
